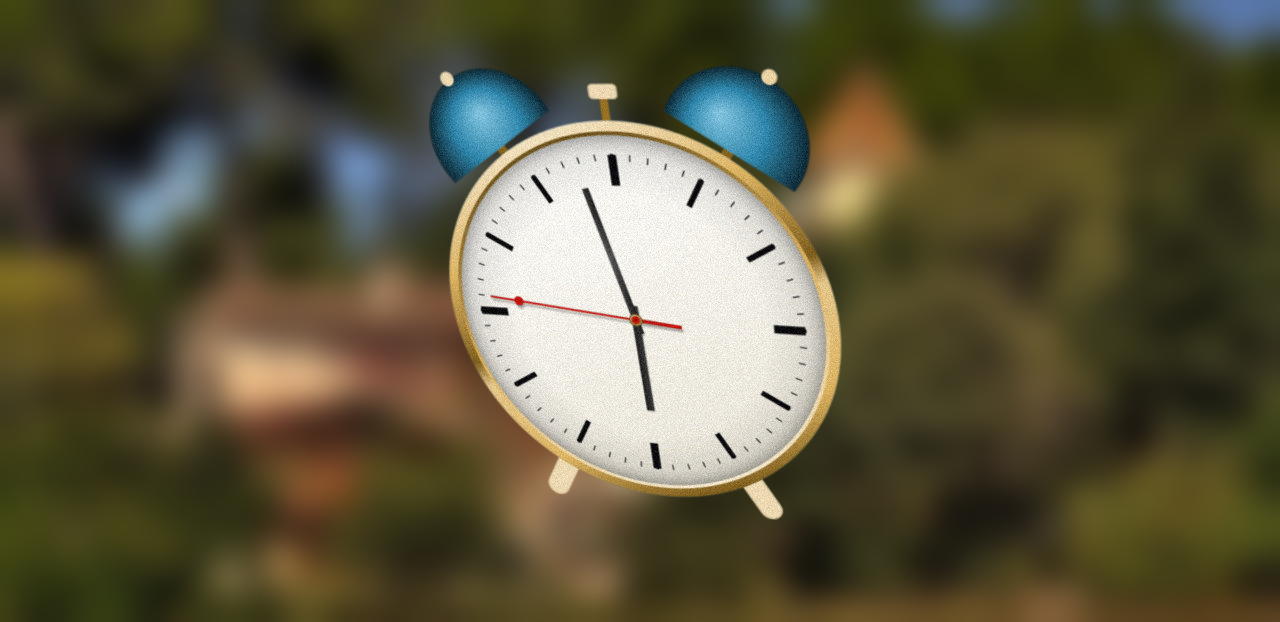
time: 5:57:46
